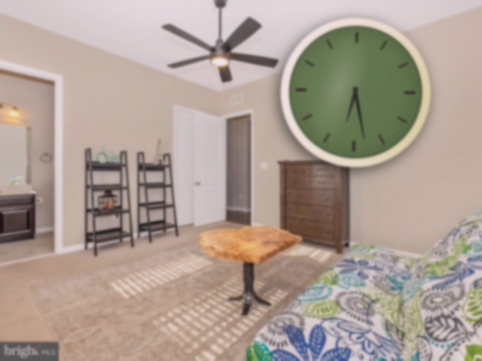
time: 6:28
